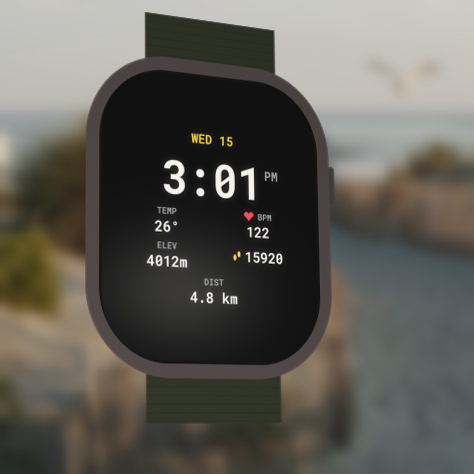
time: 3:01
